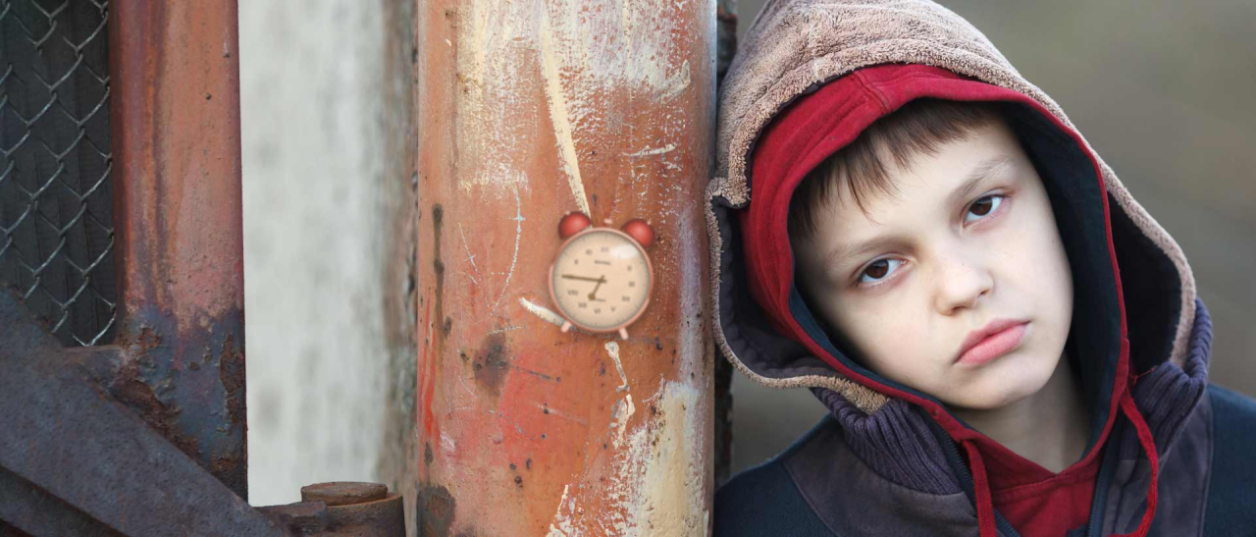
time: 6:45
